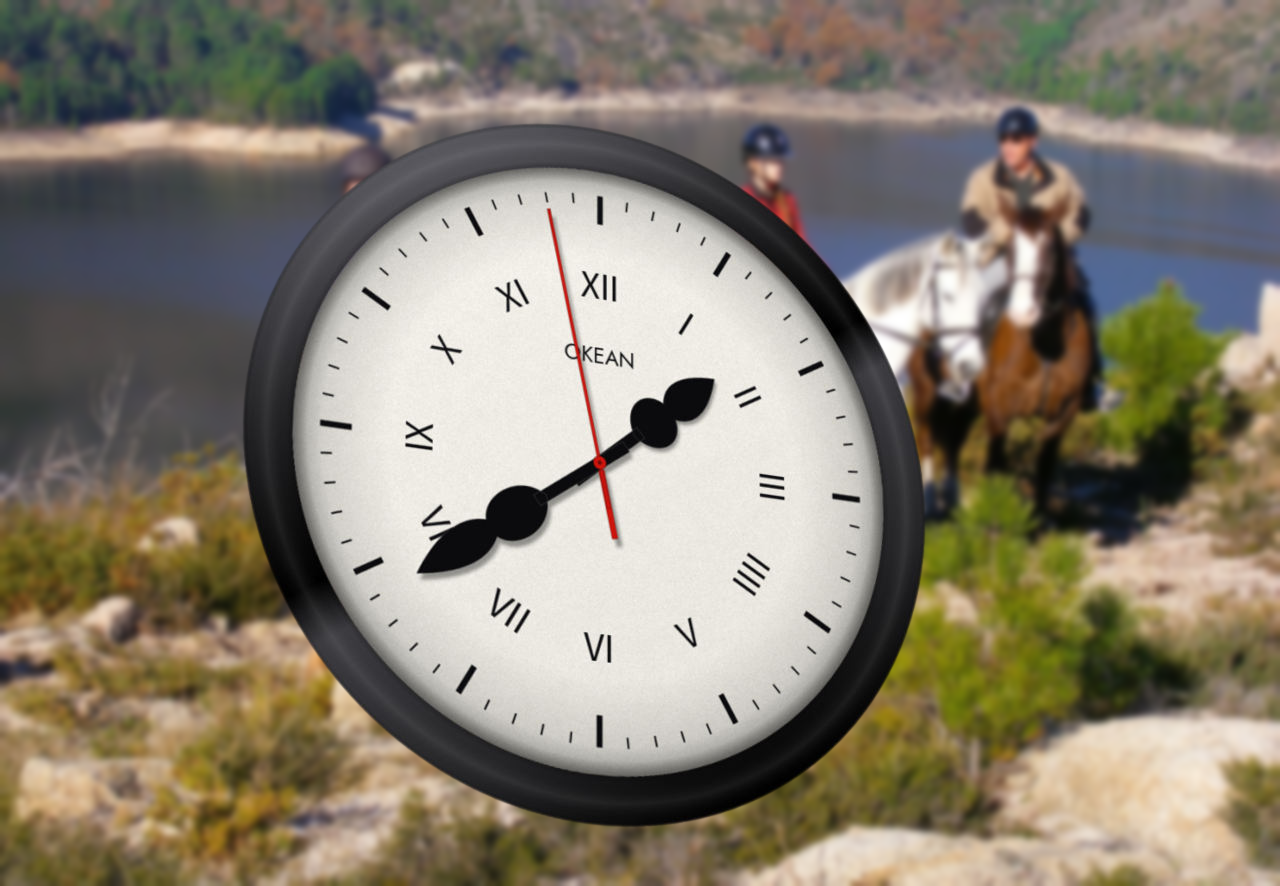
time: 1:38:58
